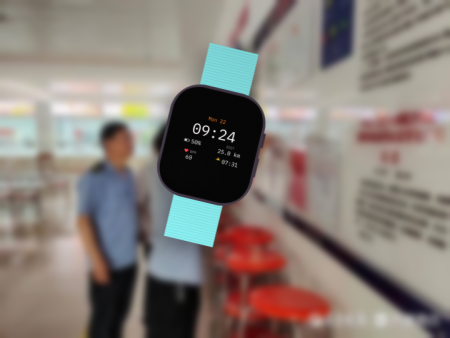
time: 9:24
